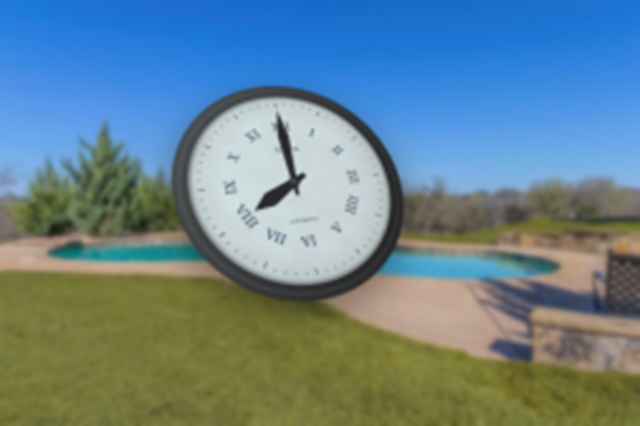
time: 8:00
